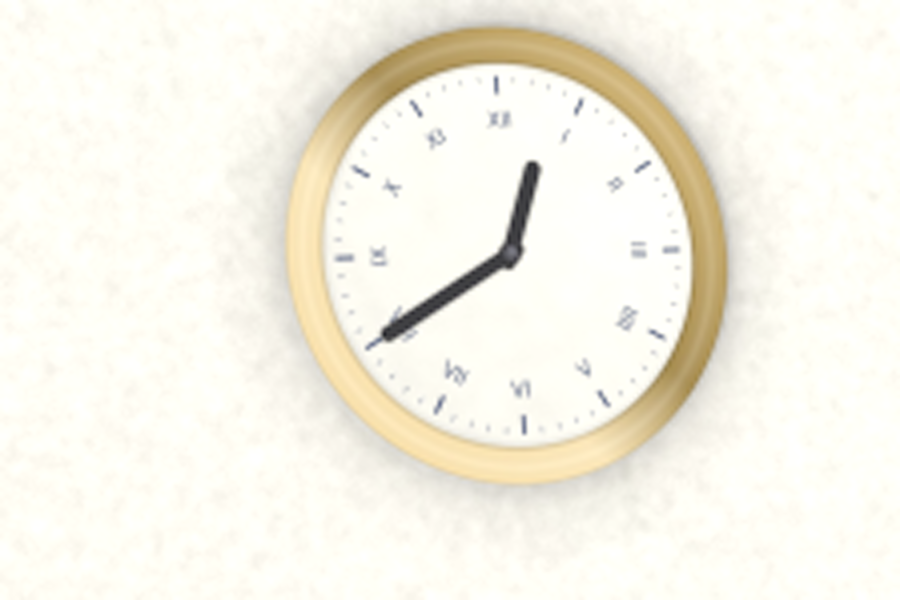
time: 12:40
